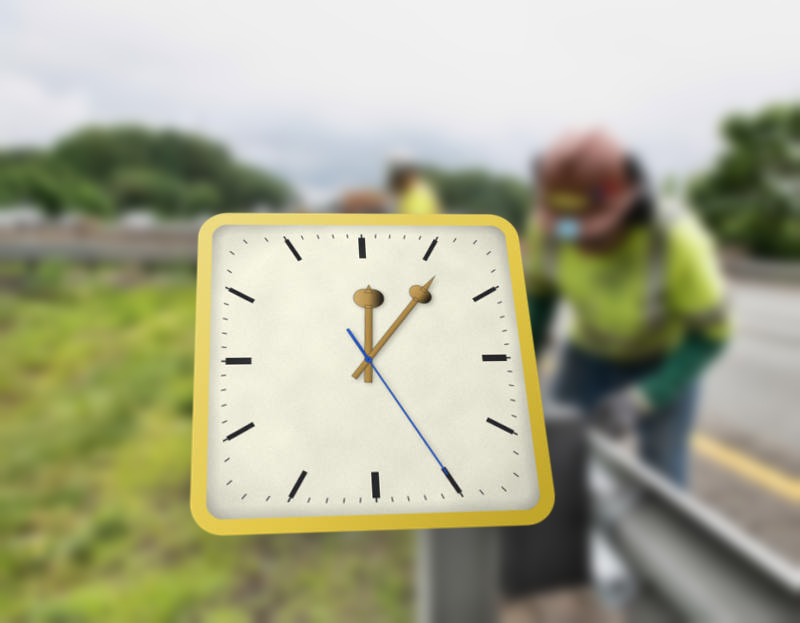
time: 12:06:25
